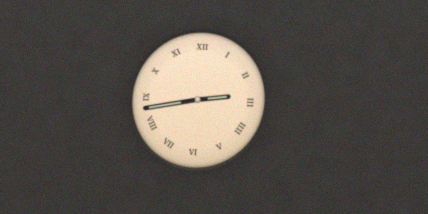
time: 2:43
